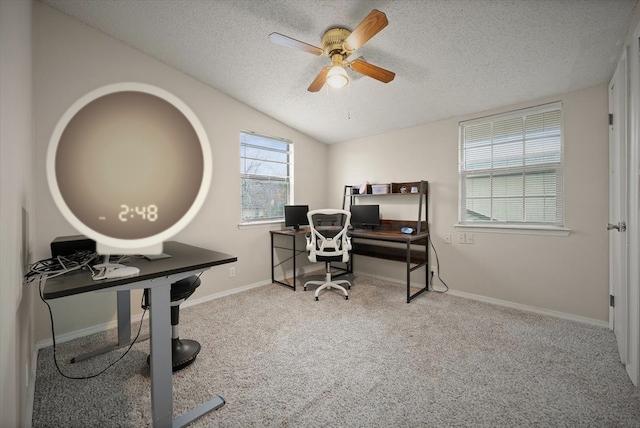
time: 2:48
